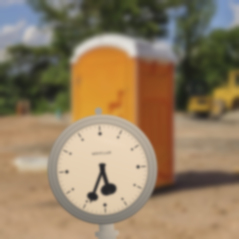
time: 5:34
